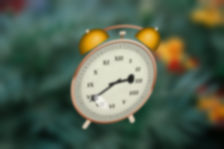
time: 2:39
